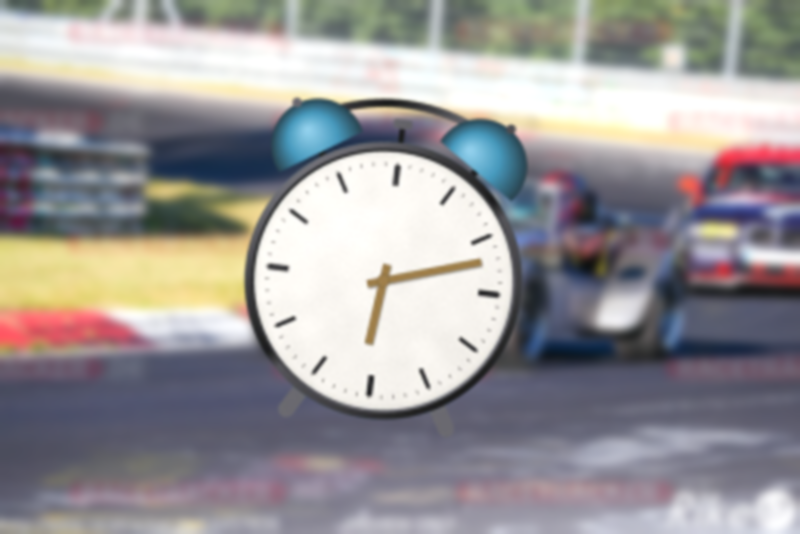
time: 6:12
